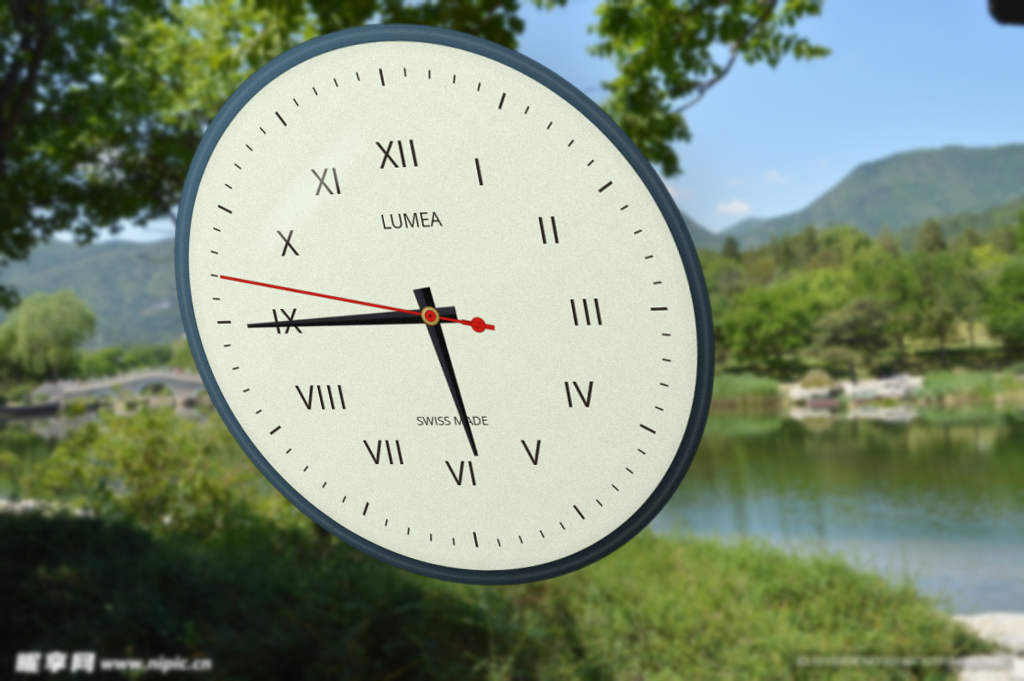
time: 5:44:47
